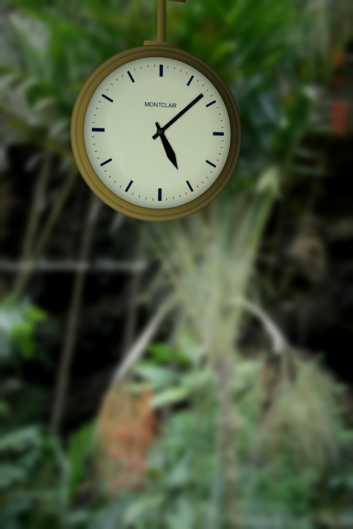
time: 5:08
